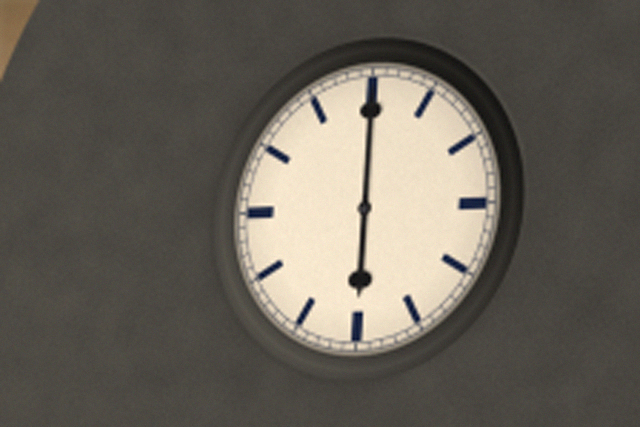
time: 6:00
